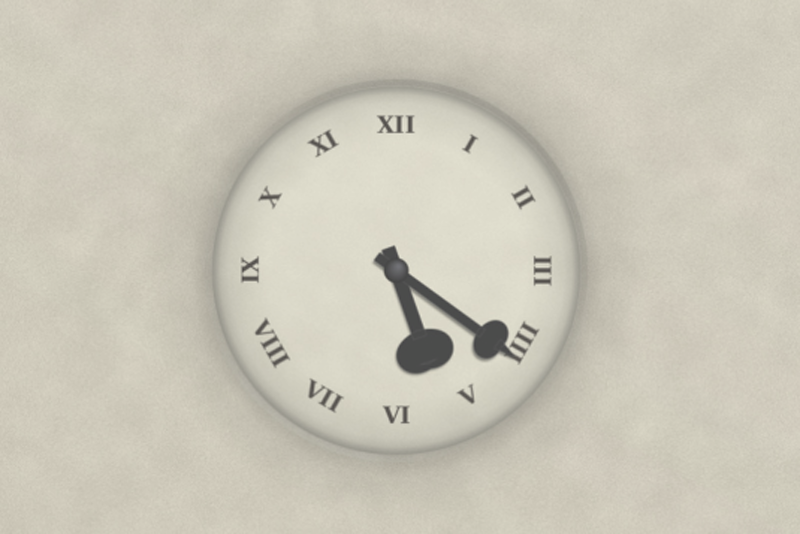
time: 5:21
